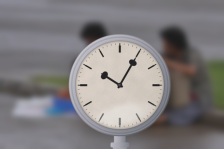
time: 10:05
